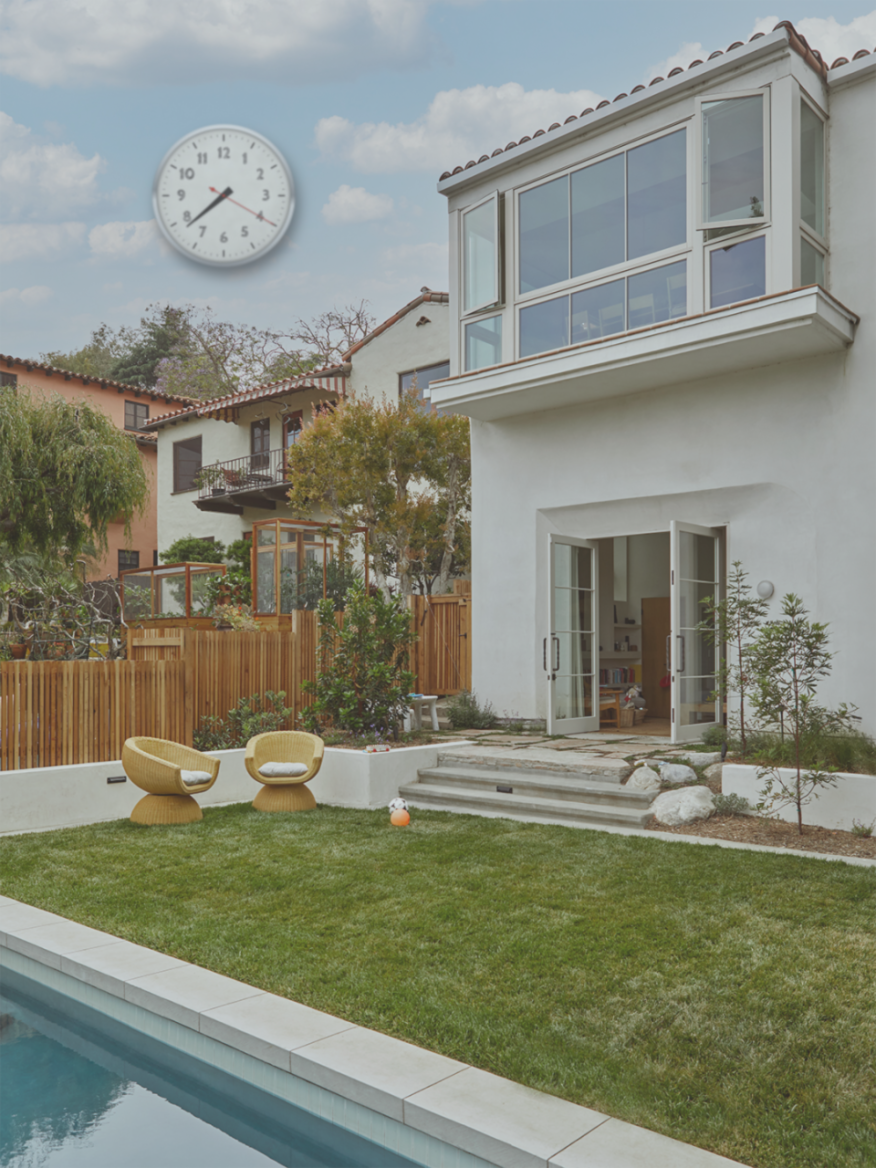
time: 7:38:20
